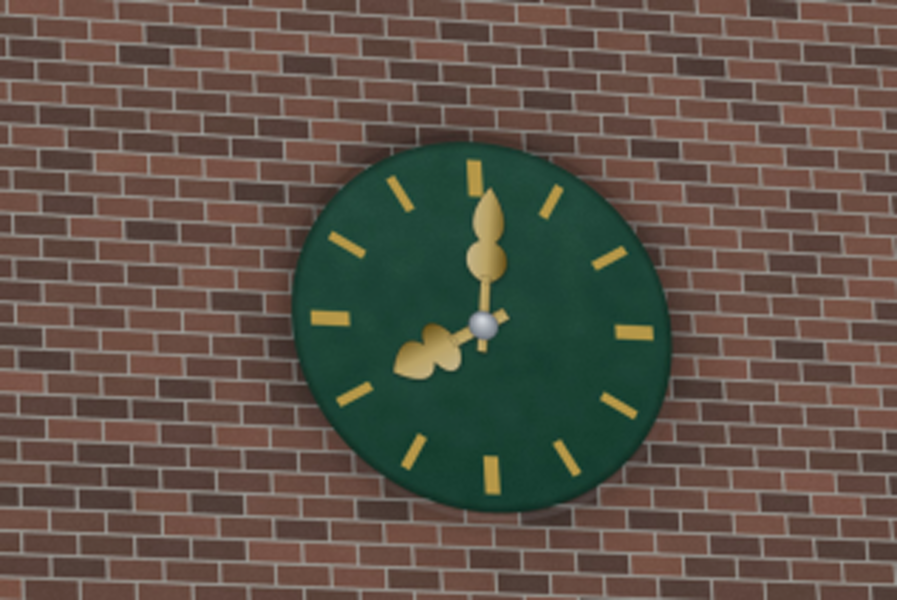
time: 8:01
